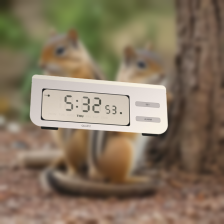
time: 5:32:53
